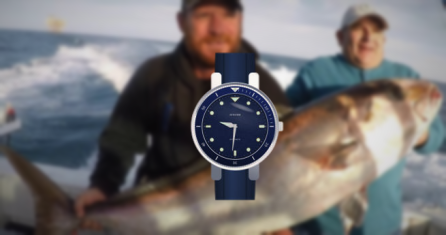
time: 9:31
